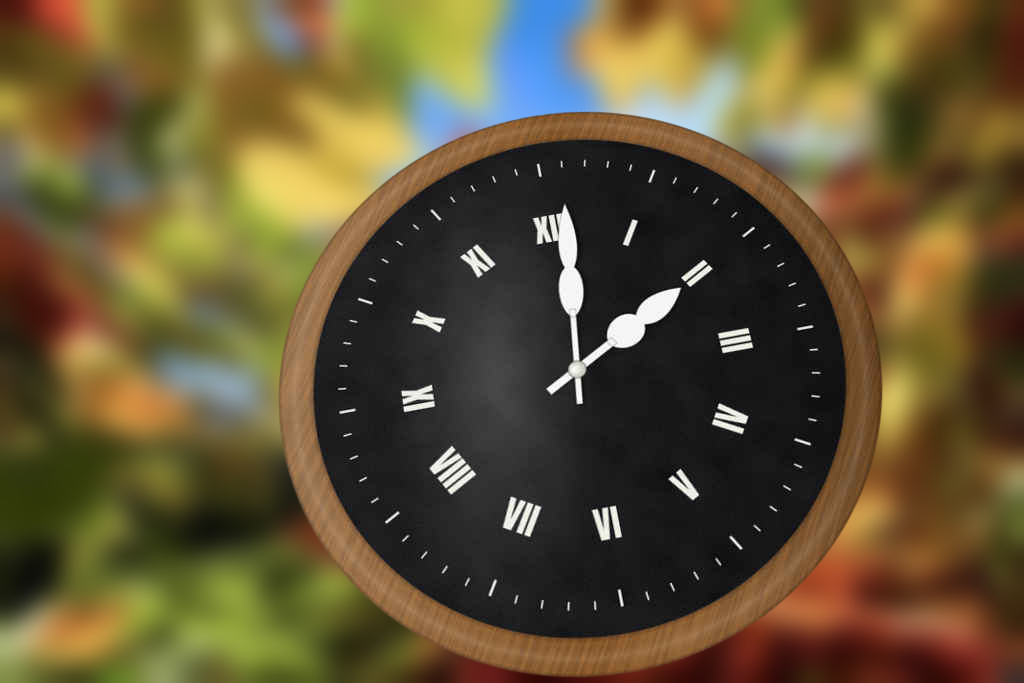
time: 2:01
